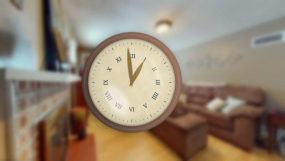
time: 12:59
